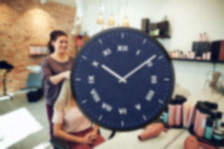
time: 10:09
